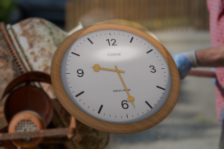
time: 9:28
